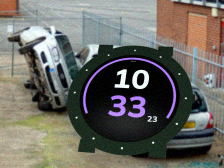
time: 10:33:23
